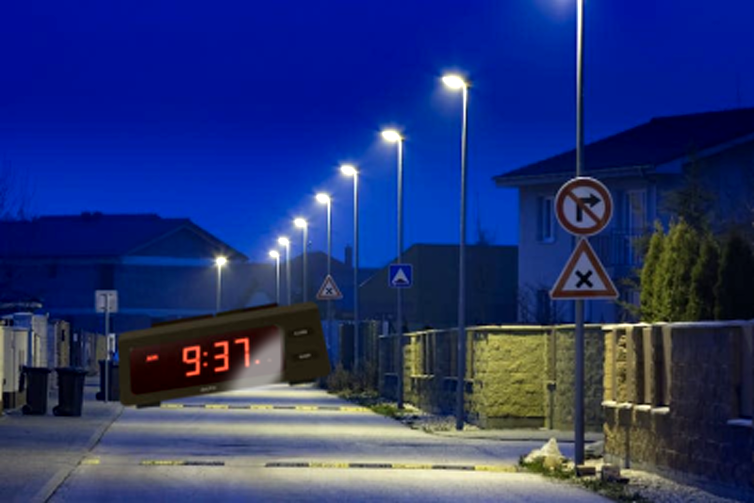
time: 9:37
